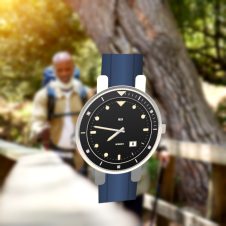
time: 7:47
